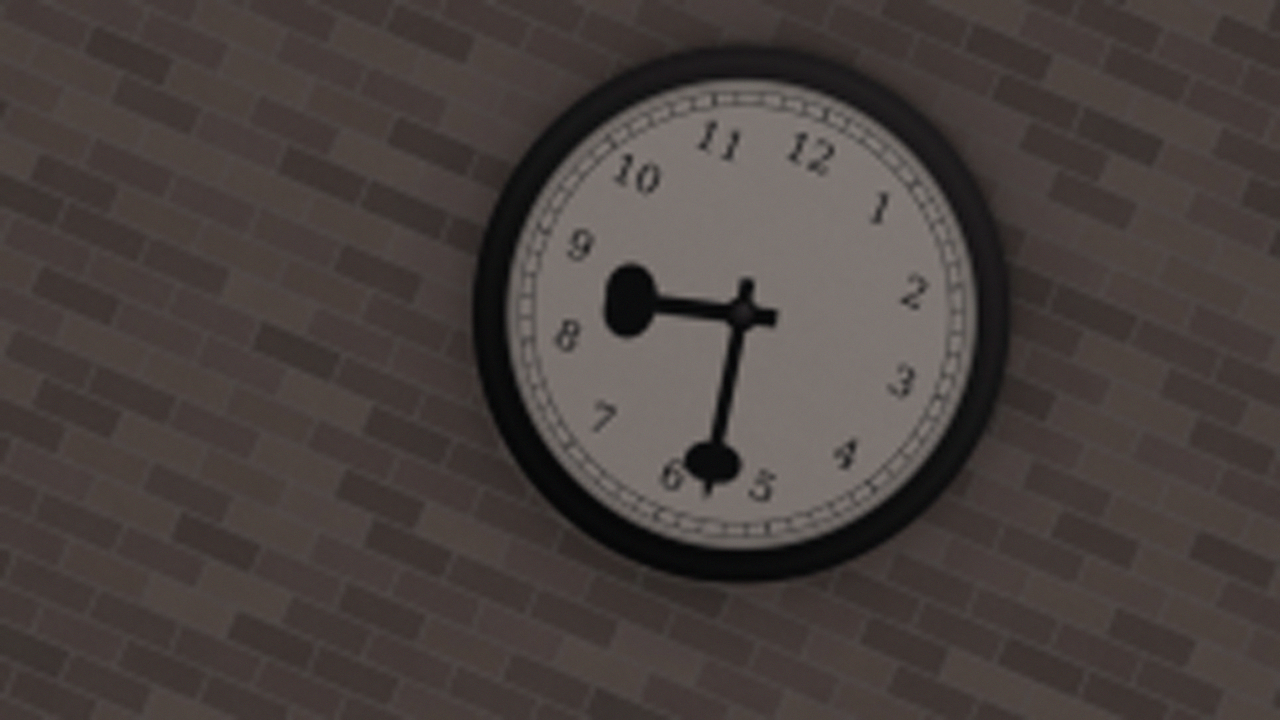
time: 8:28
